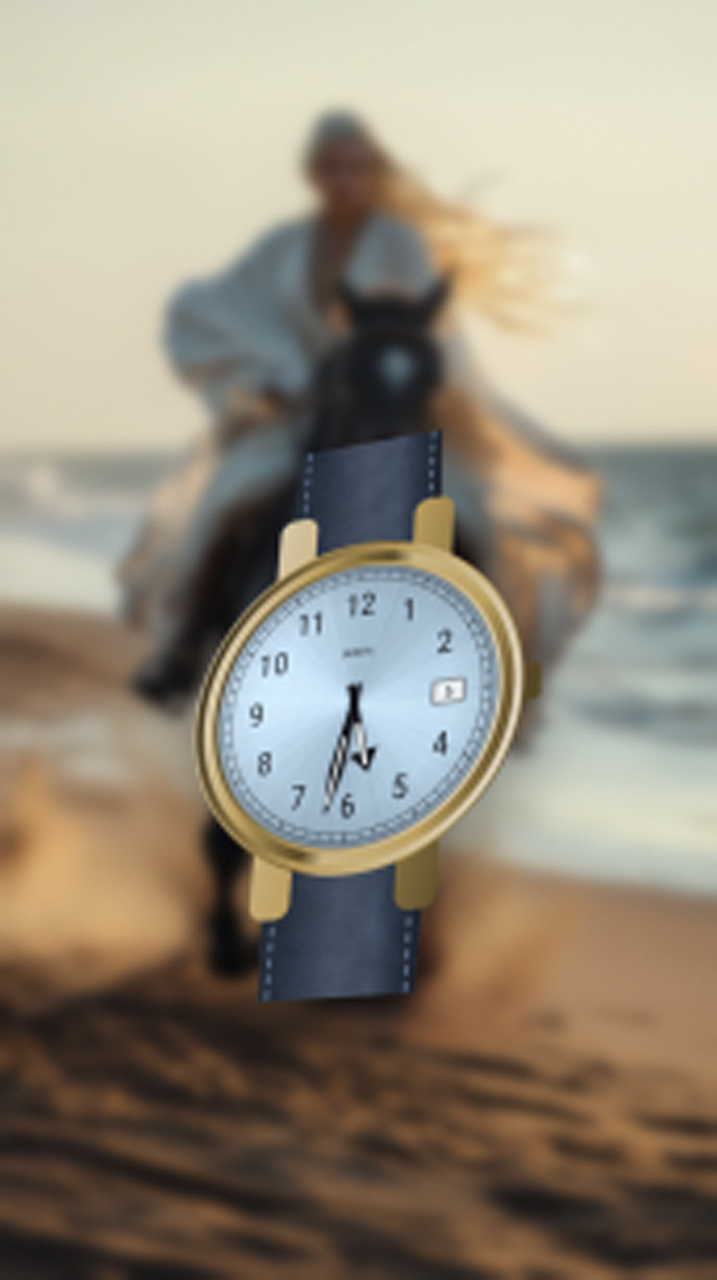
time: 5:32
